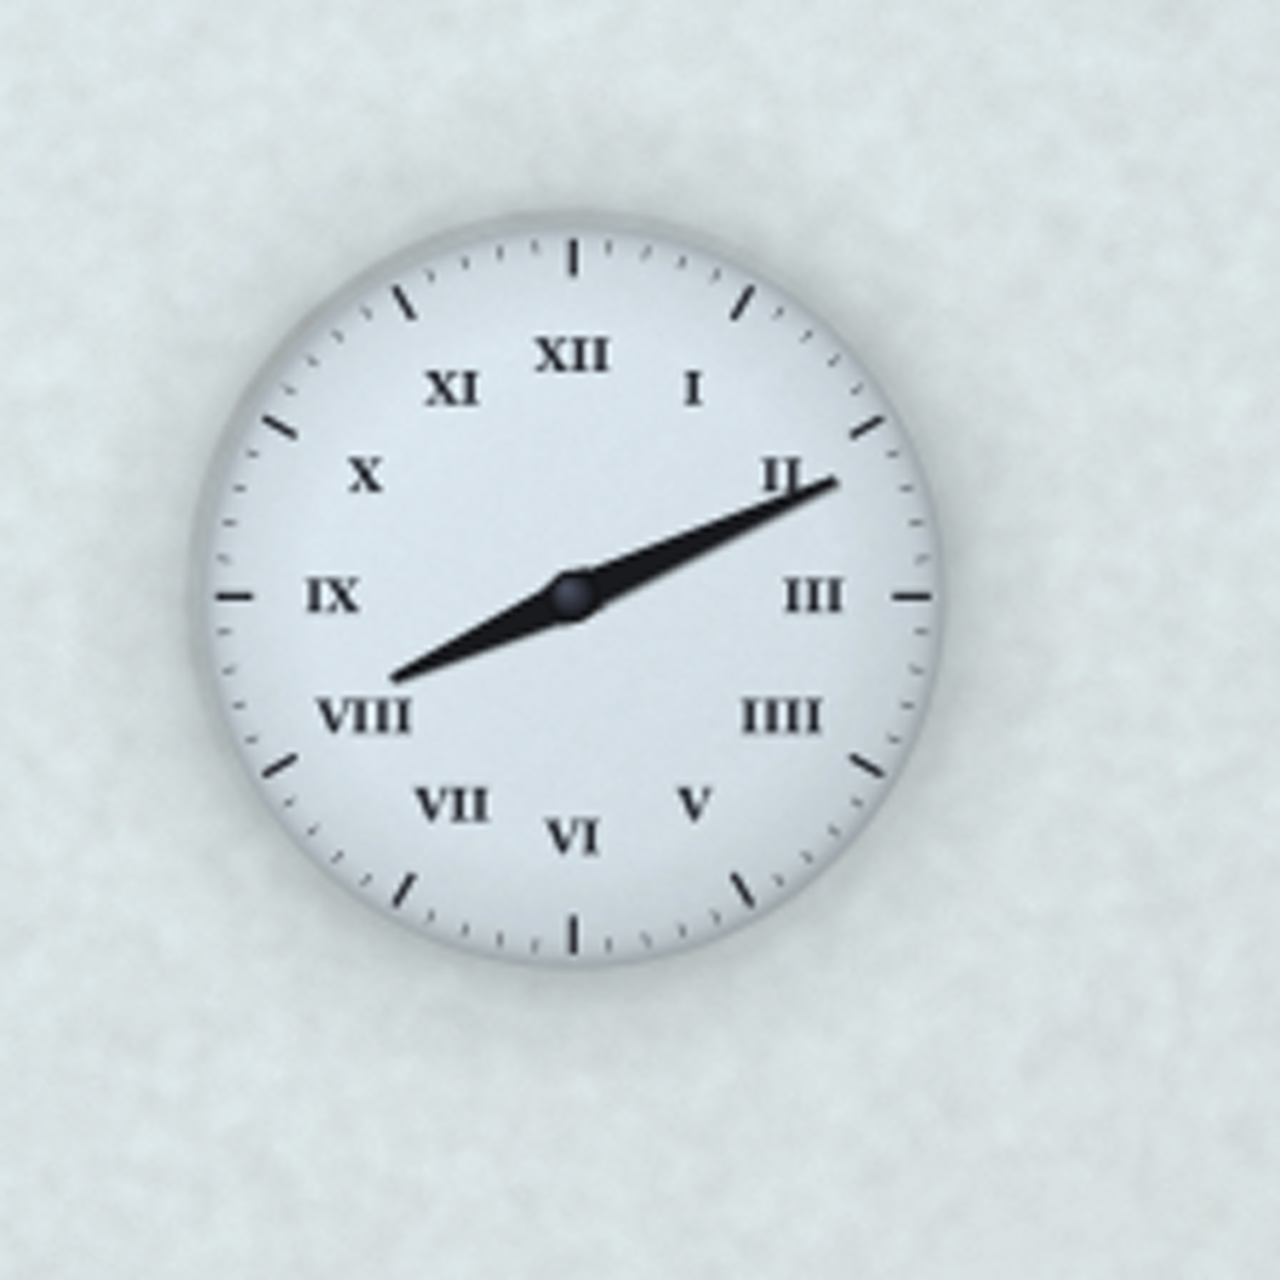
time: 8:11
